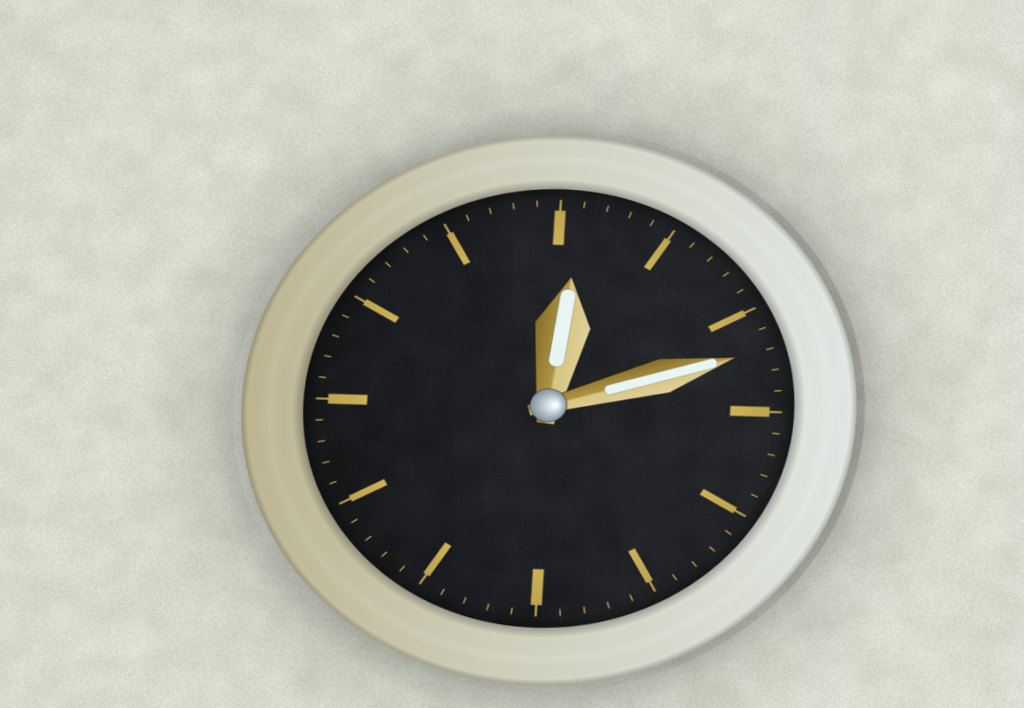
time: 12:12
